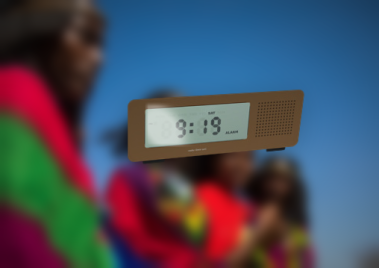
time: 9:19
